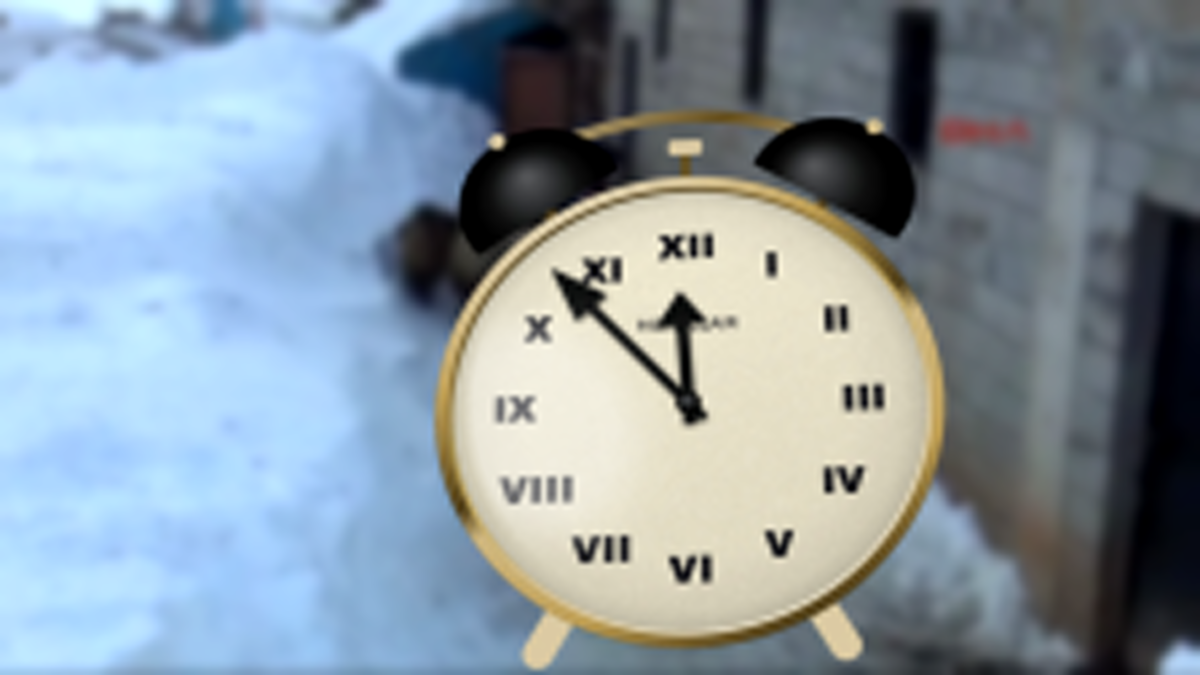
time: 11:53
